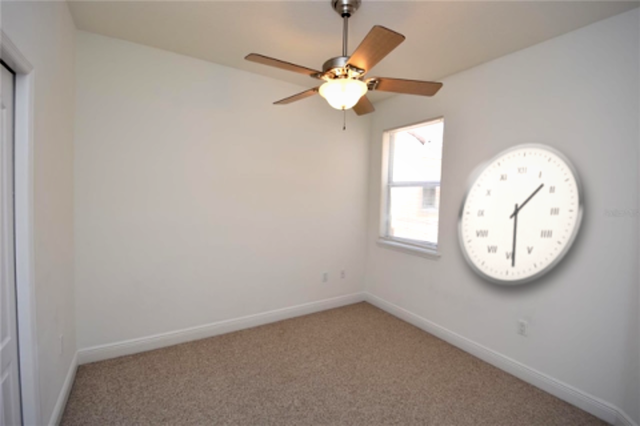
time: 1:29
